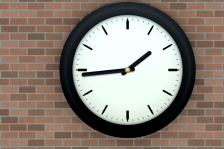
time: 1:44
